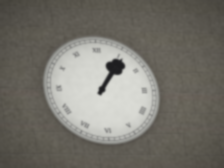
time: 1:06
